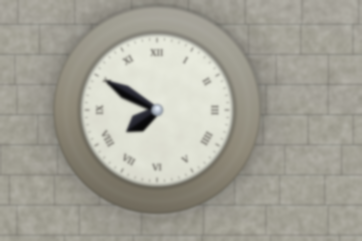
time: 7:50
